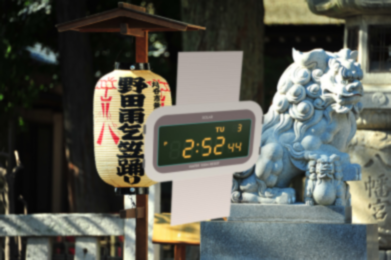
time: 2:52:44
